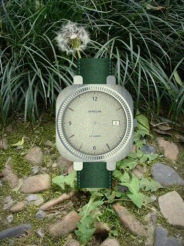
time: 6:16
